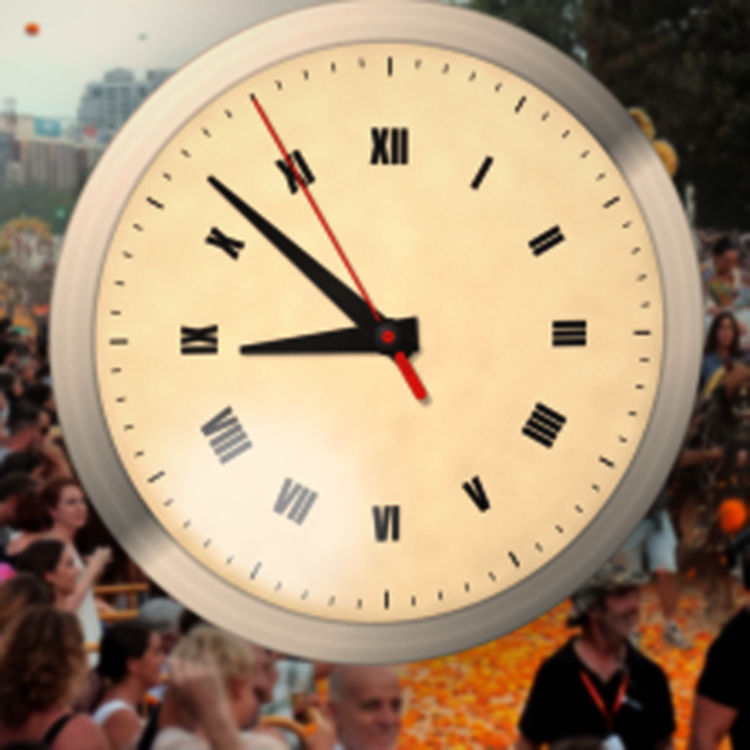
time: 8:51:55
